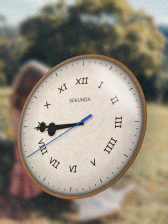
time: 8:44:40
